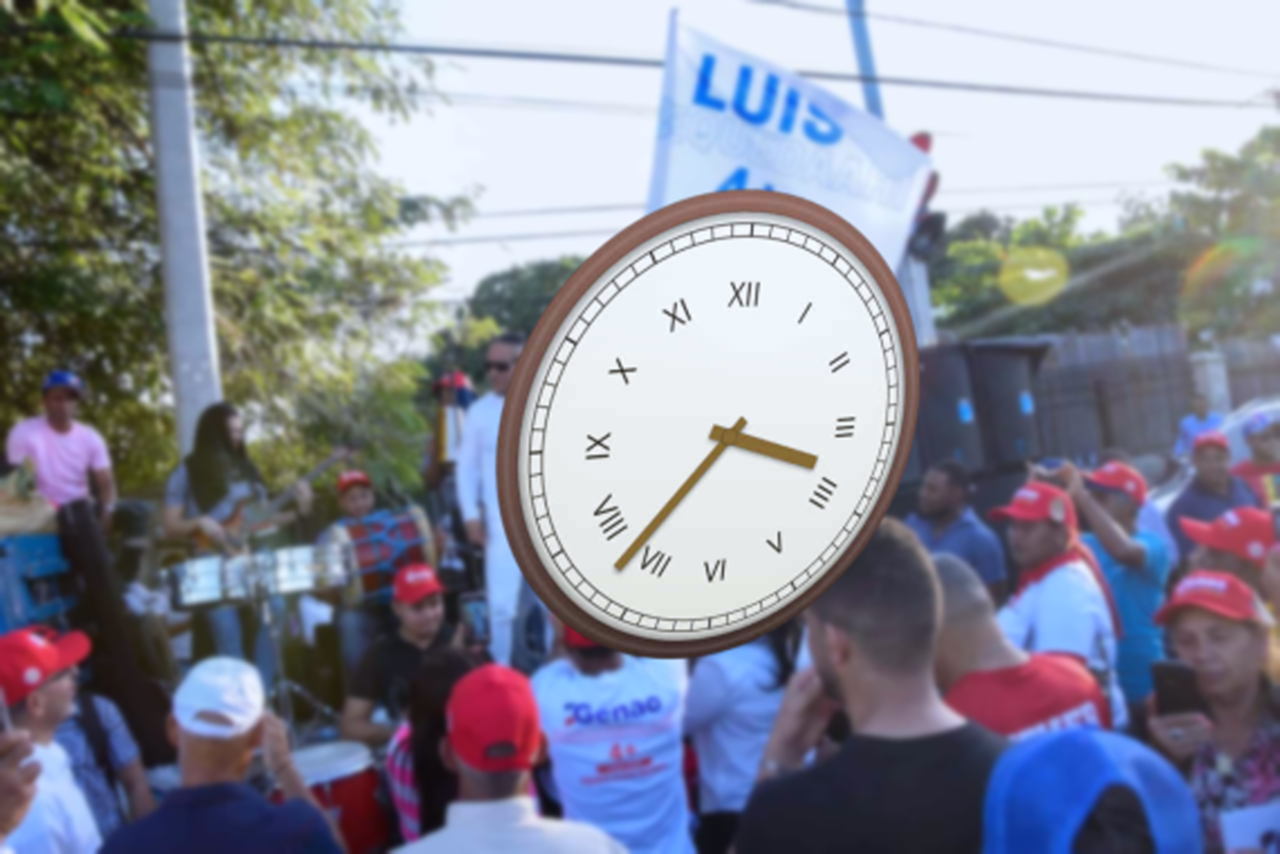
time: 3:37
